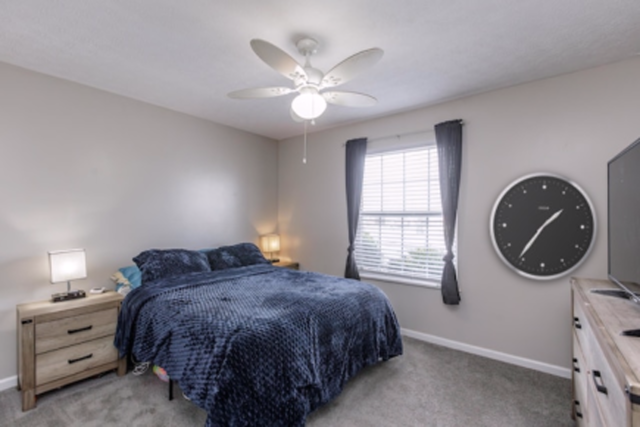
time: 1:36
